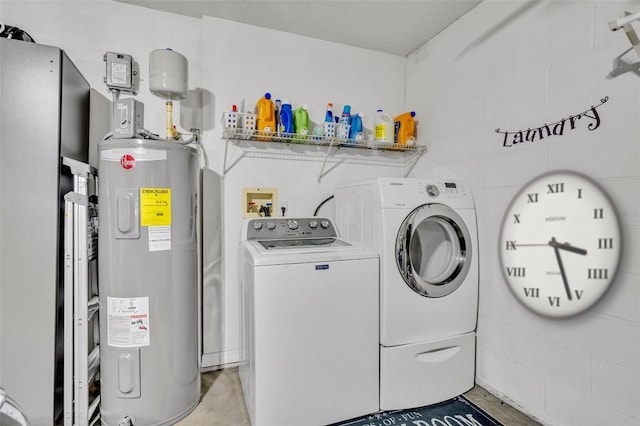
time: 3:26:45
